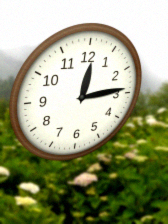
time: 12:14
